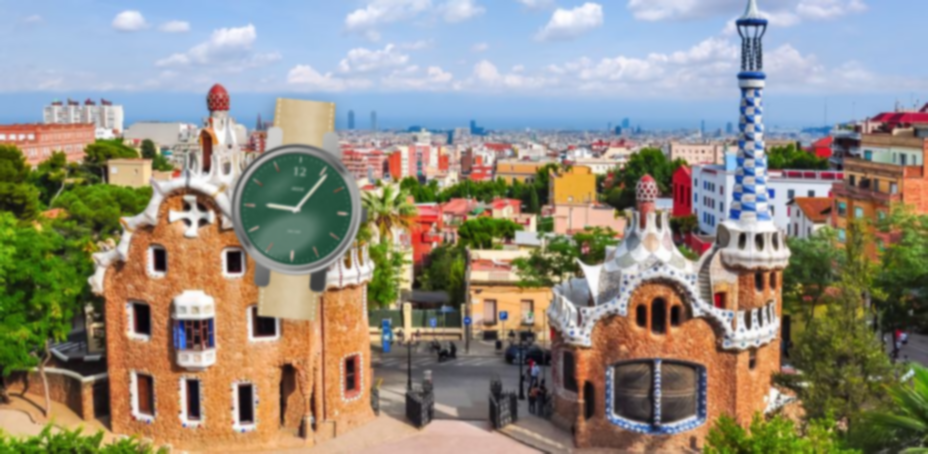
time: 9:06
